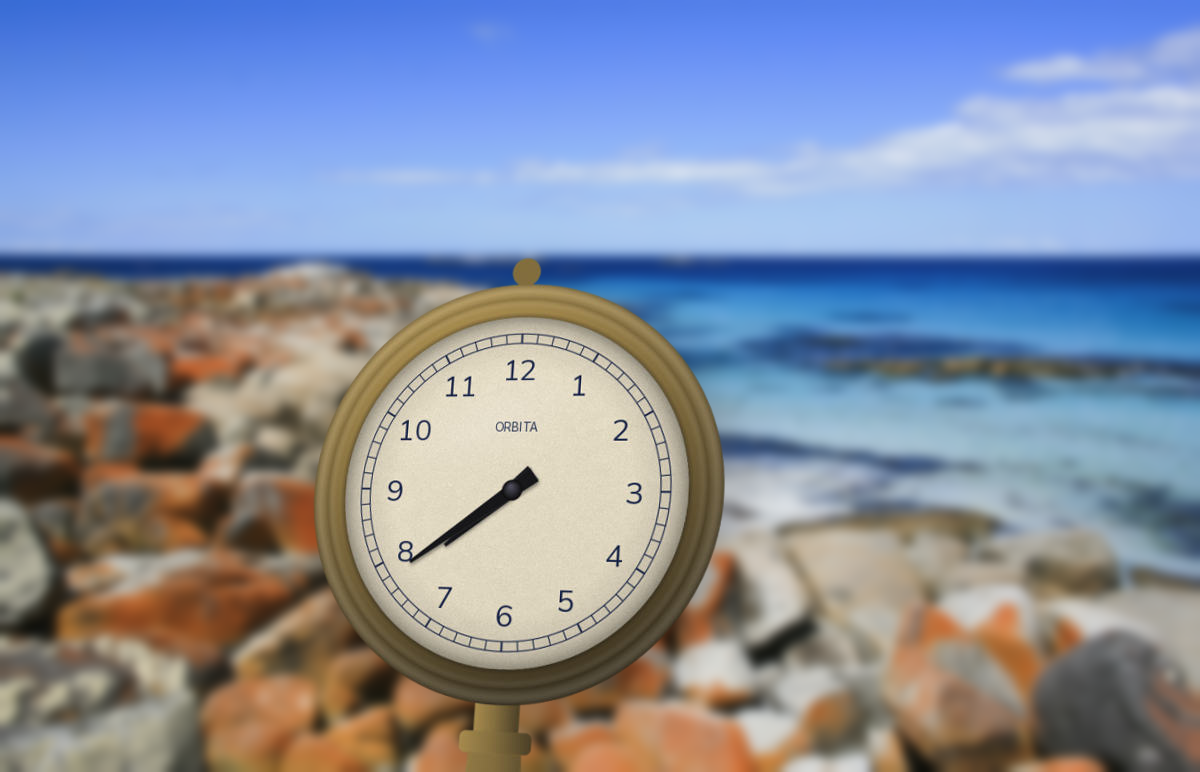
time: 7:39
